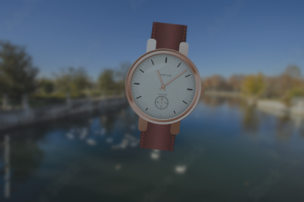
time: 11:08
